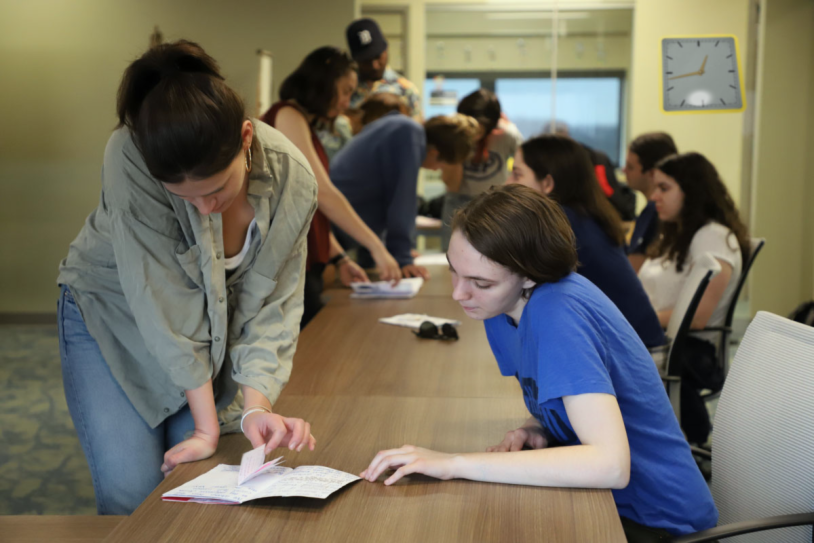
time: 12:43
